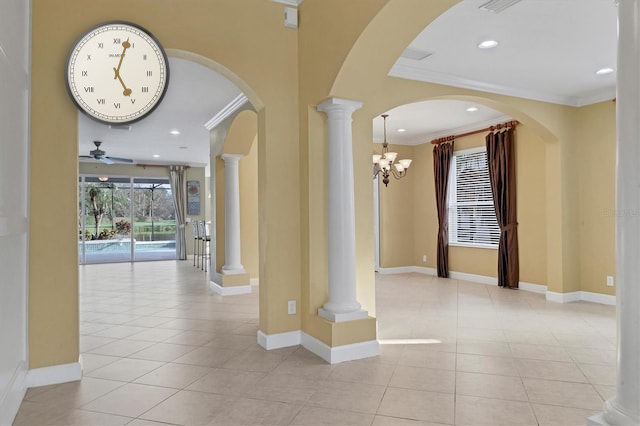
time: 5:03
